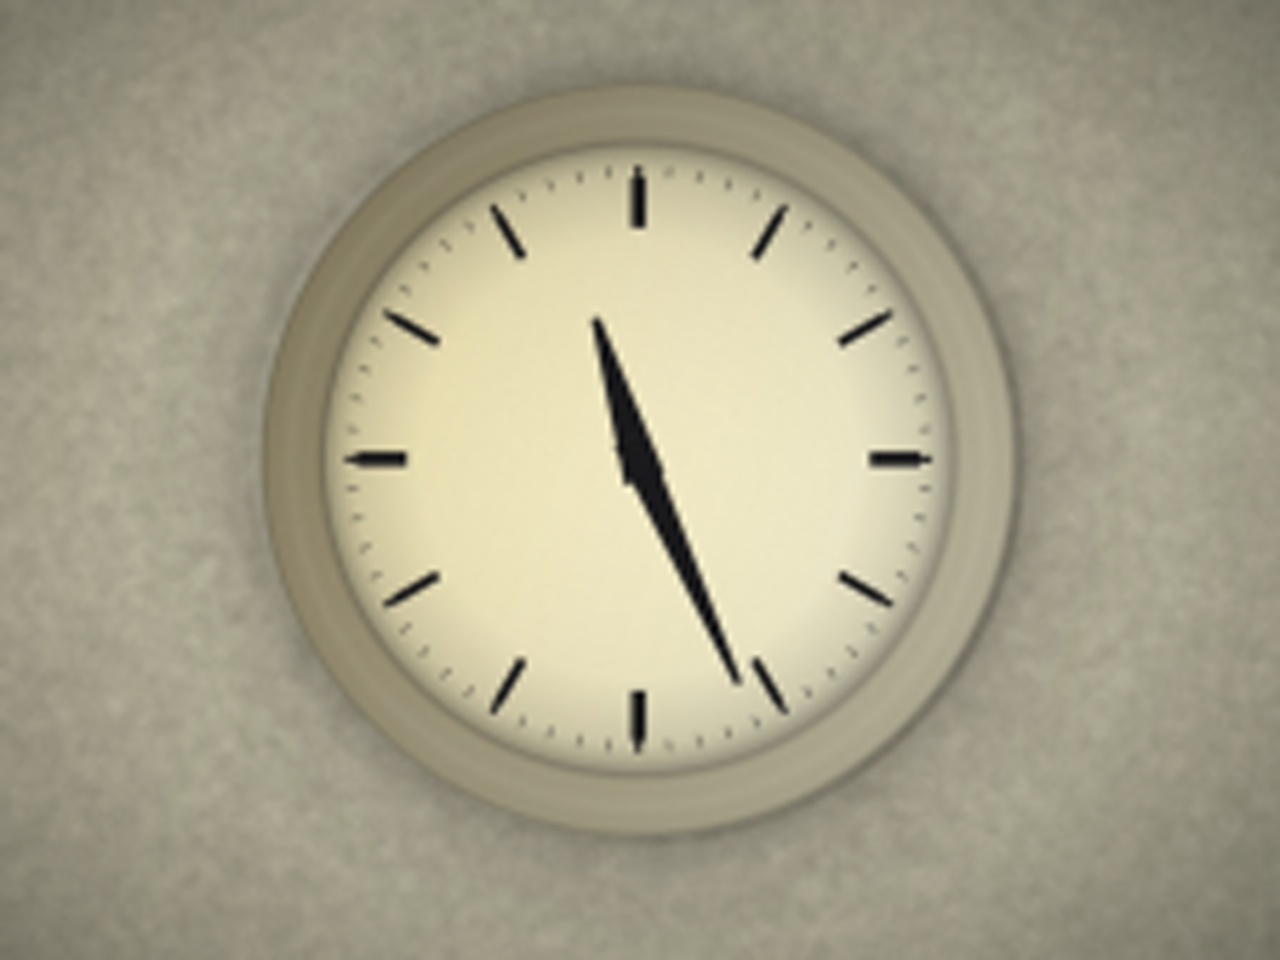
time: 11:26
